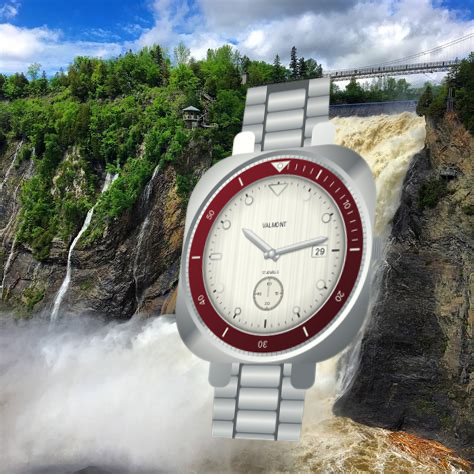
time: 10:13
